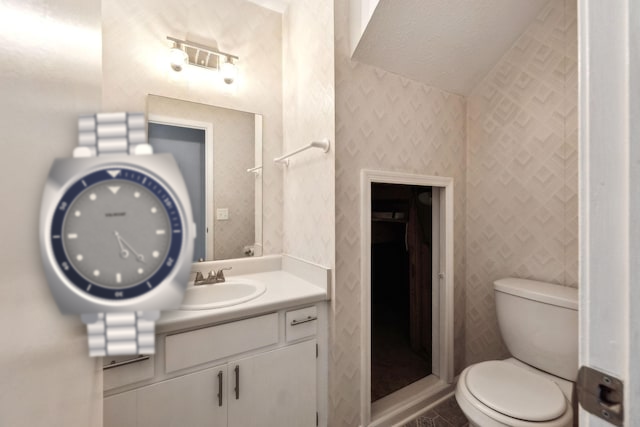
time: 5:23
